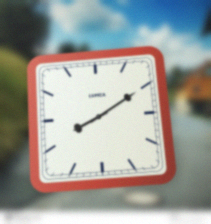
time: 8:10
